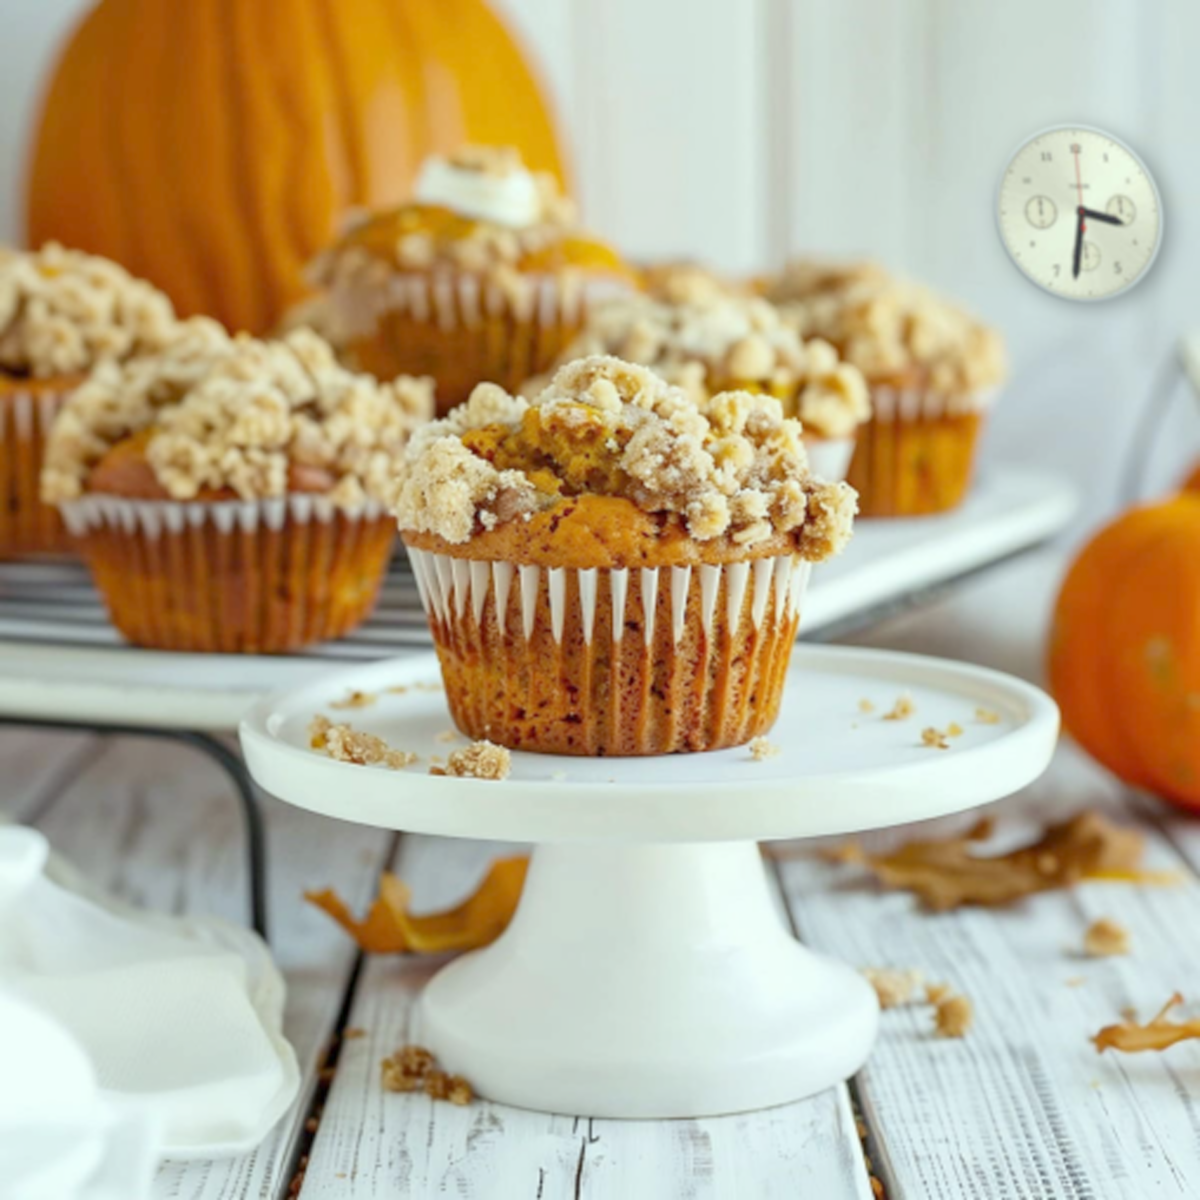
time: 3:32
